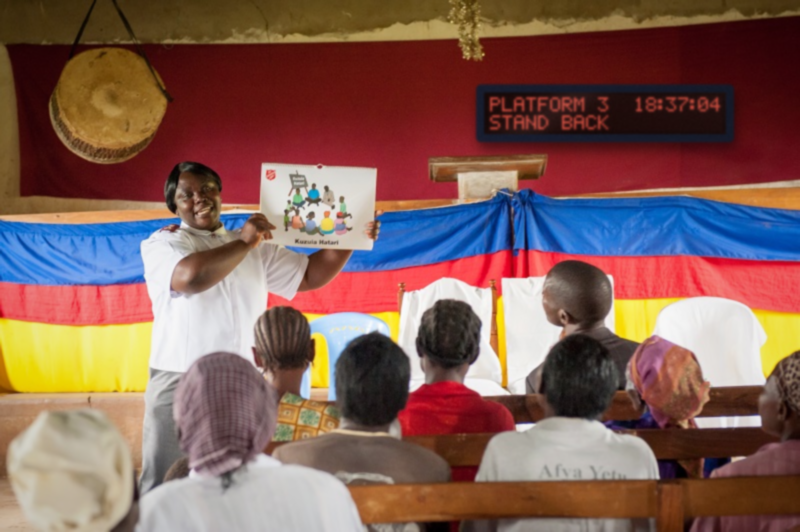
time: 18:37:04
